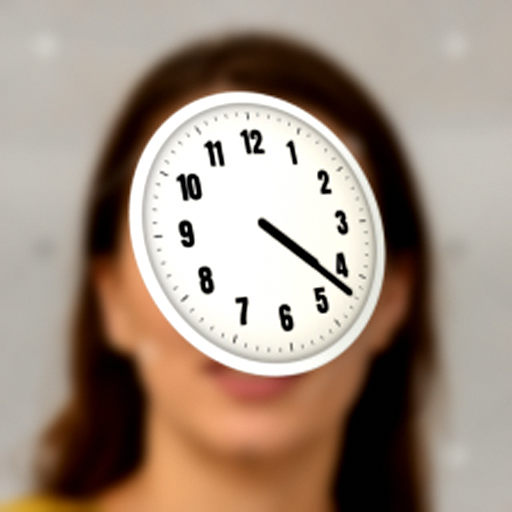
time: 4:22
